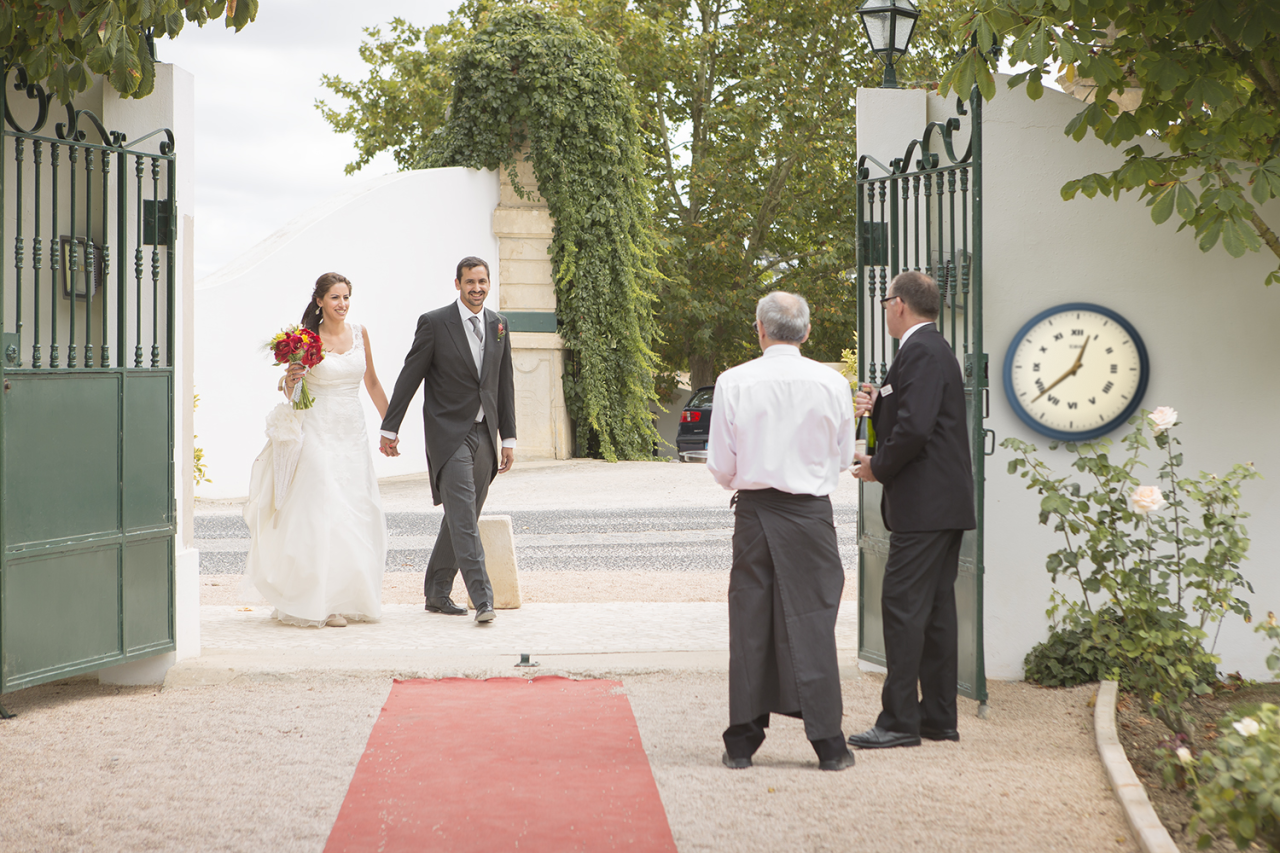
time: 12:38
